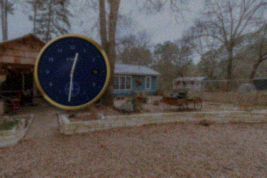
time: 12:31
